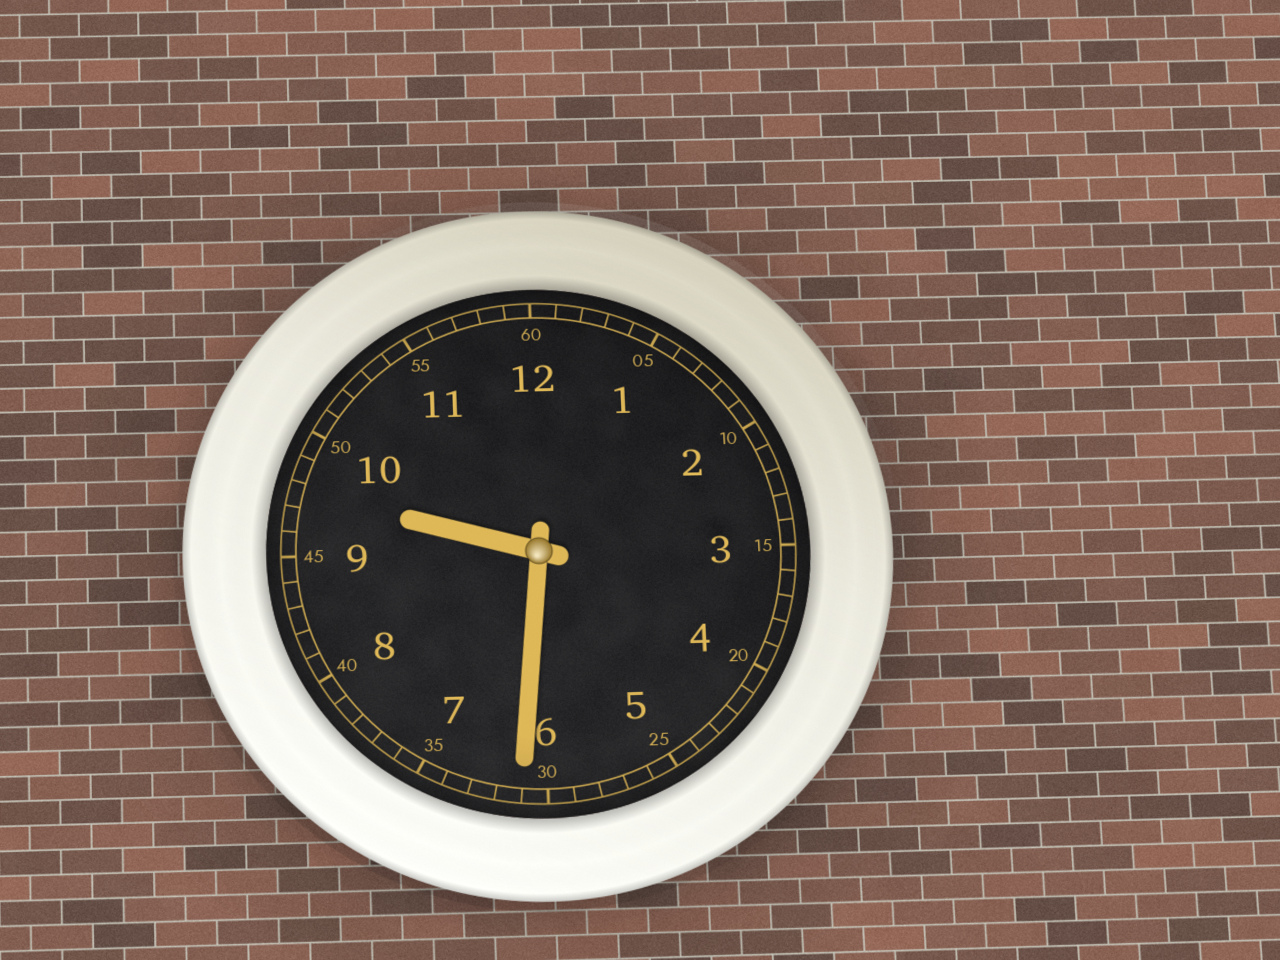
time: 9:31
